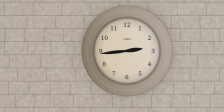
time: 2:44
